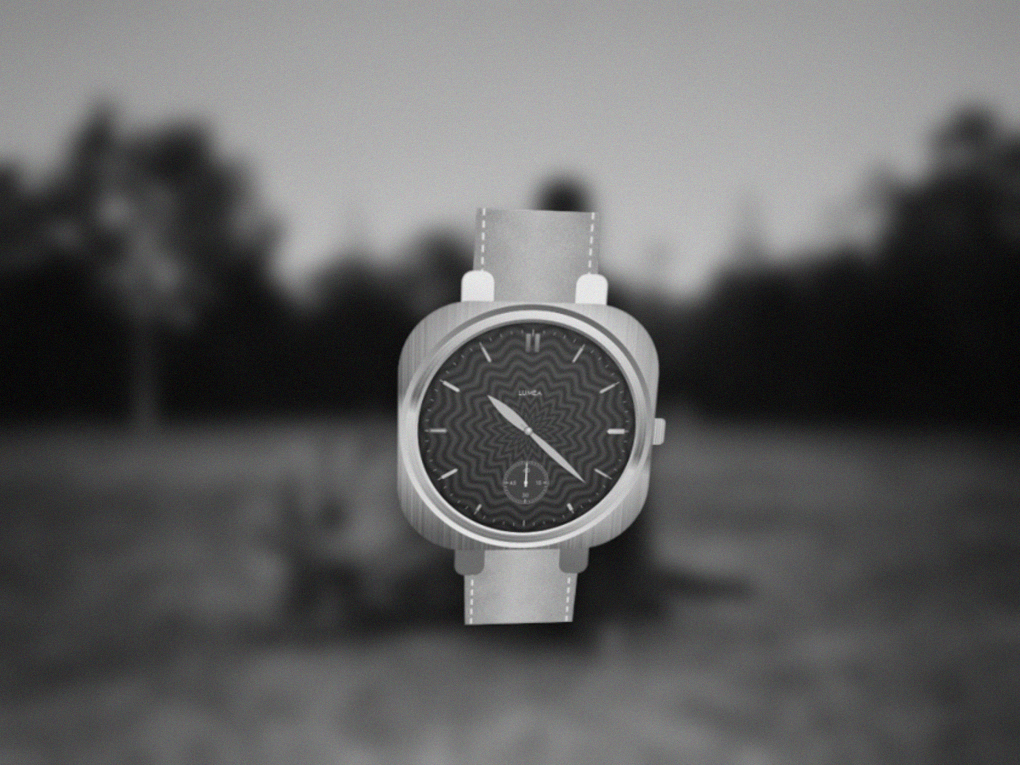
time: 10:22
